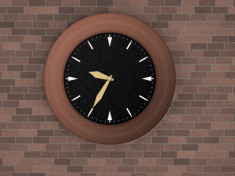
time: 9:35
